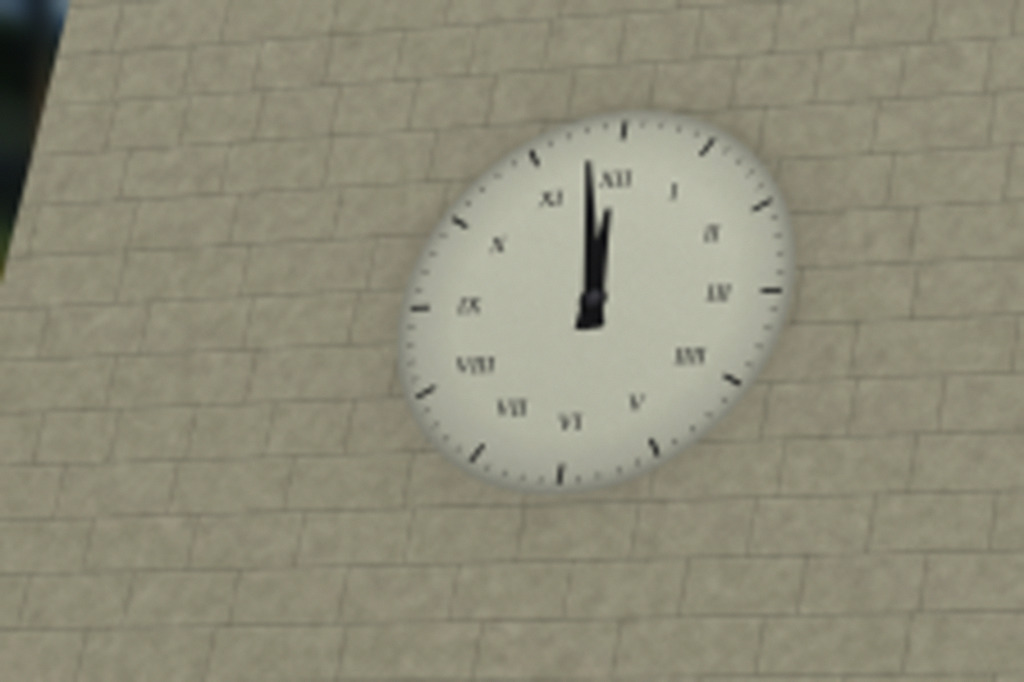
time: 11:58
